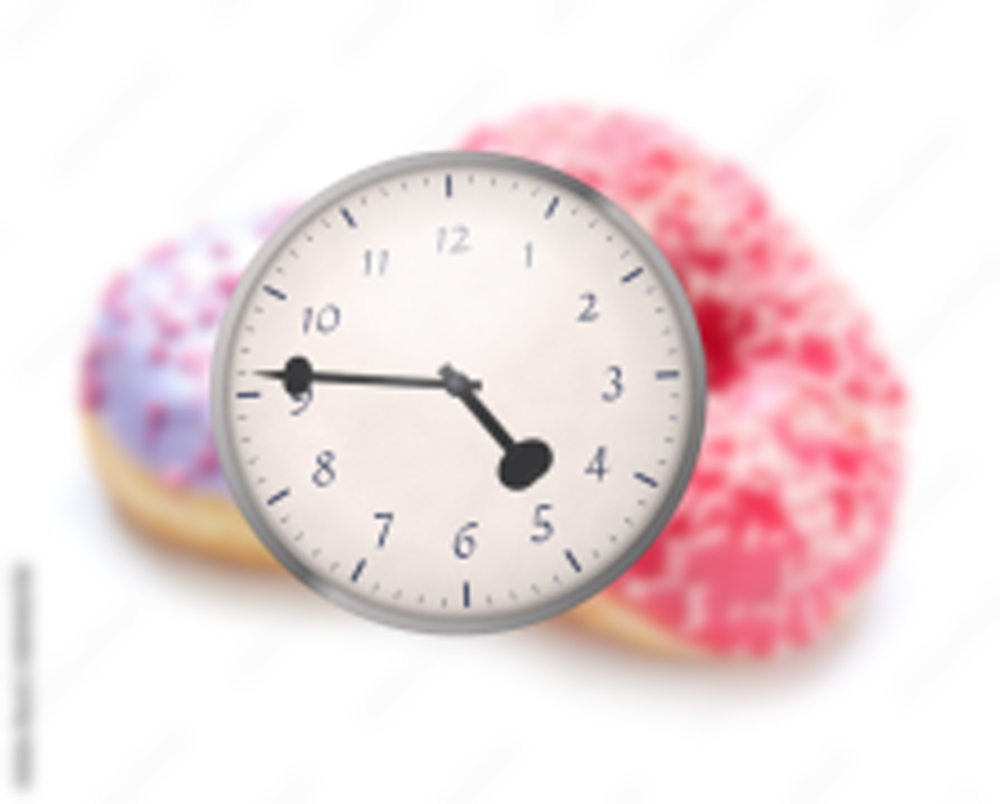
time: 4:46
